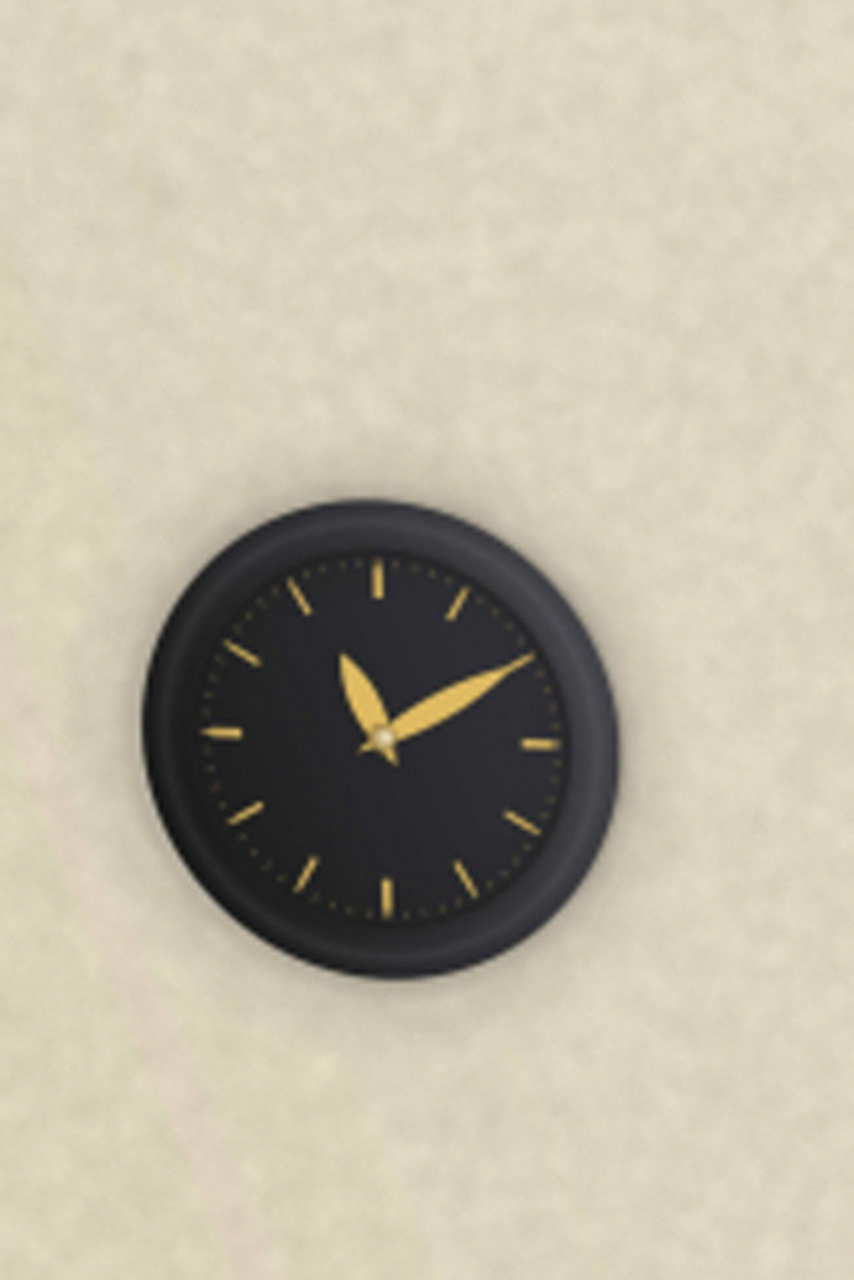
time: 11:10
